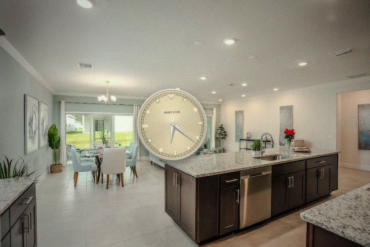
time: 6:22
